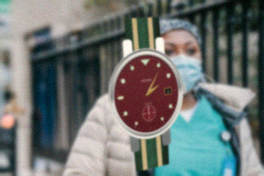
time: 2:06
